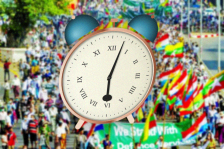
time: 6:03
